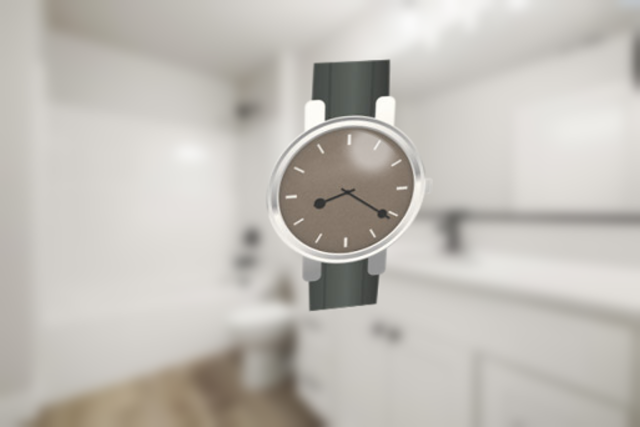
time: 8:21
